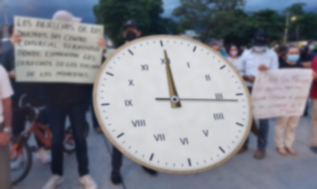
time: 12:00:16
